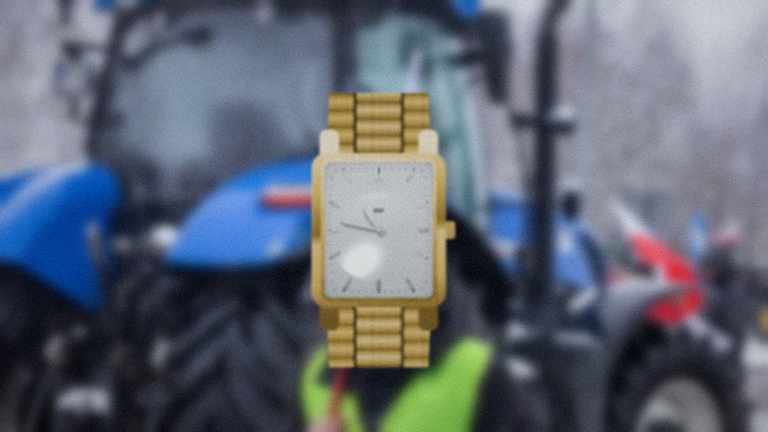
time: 10:47
